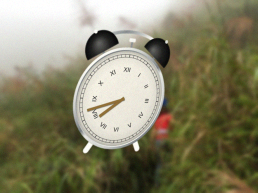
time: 7:42
